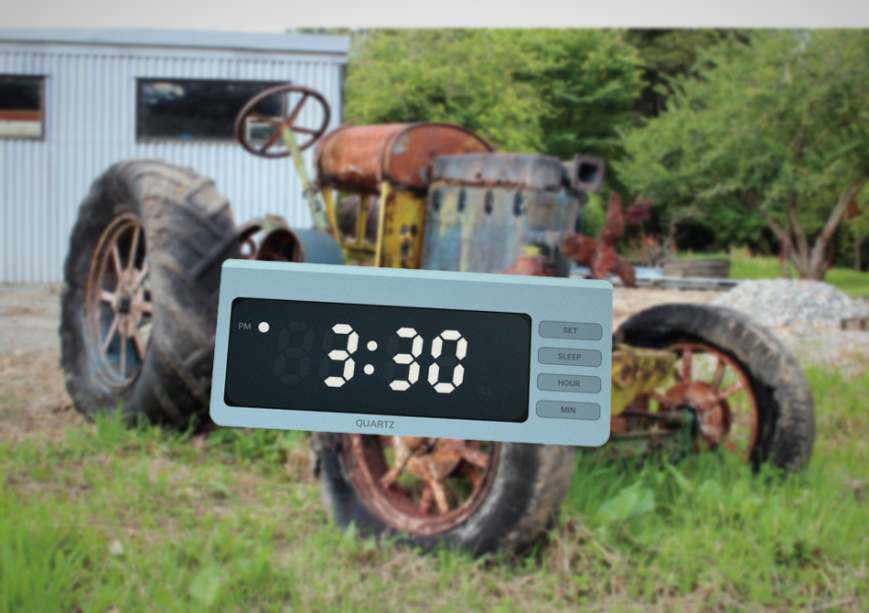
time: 3:30
